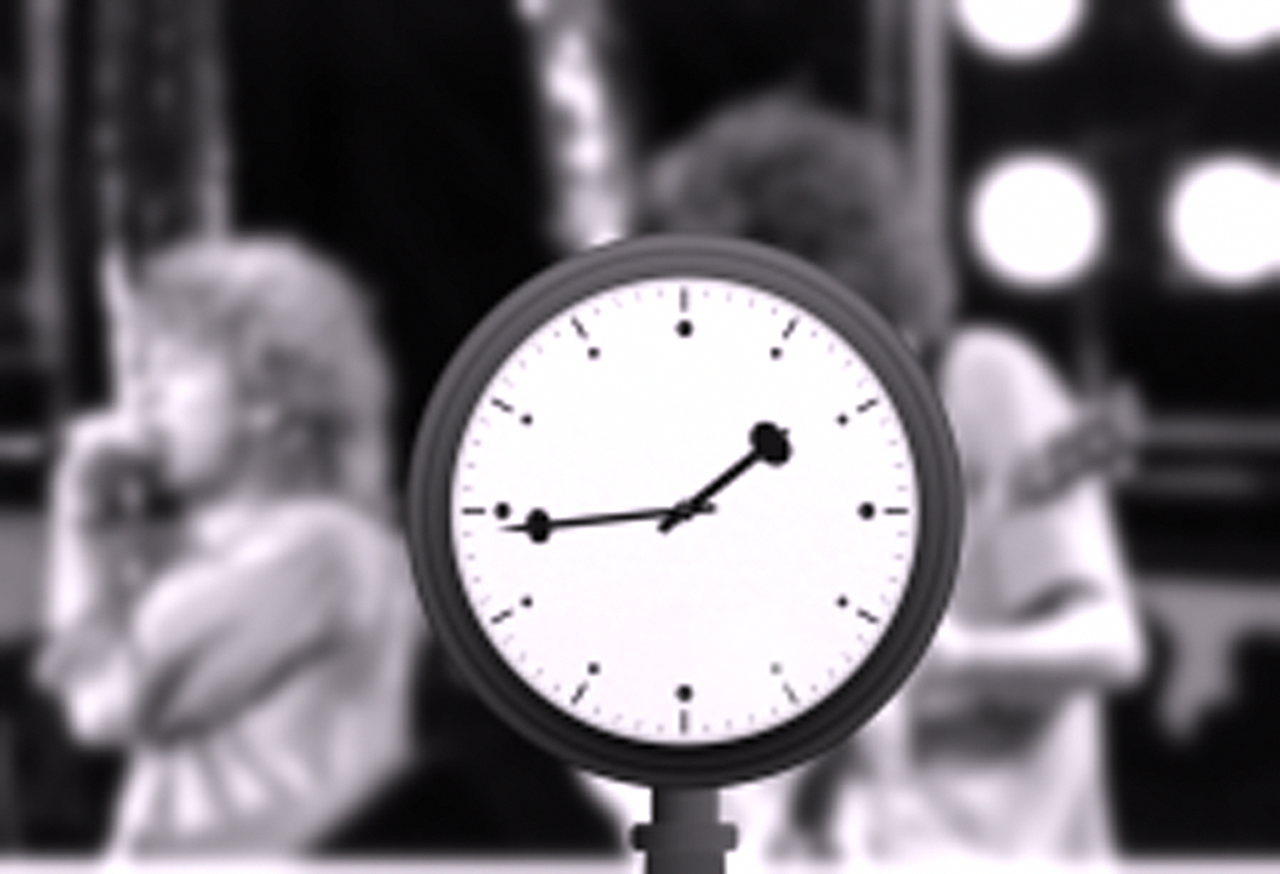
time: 1:44
